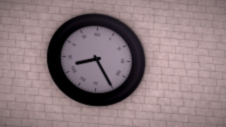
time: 8:25
